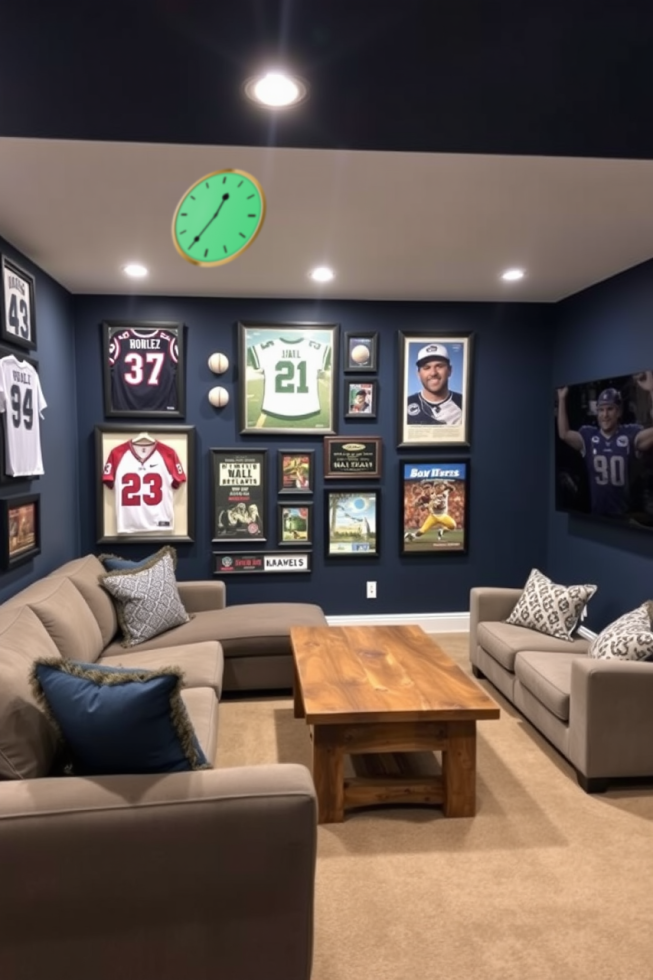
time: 12:35
